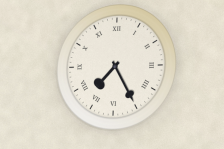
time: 7:25
